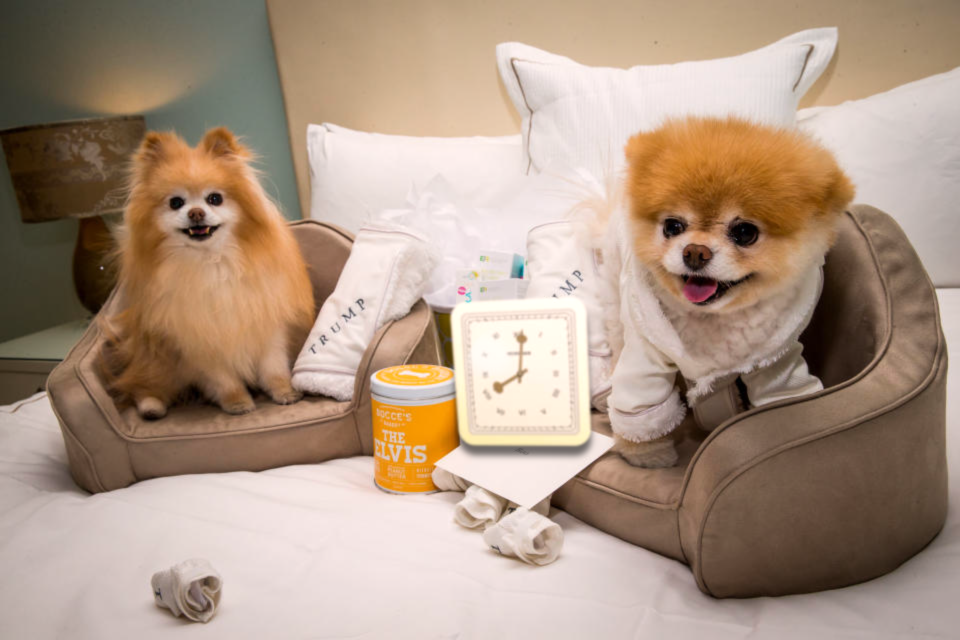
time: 8:01
